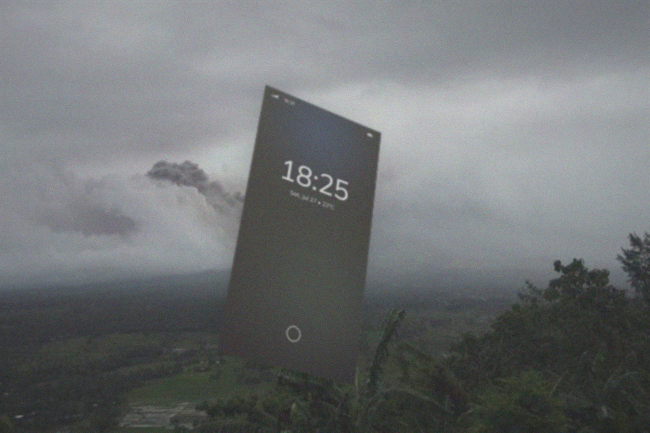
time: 18:25
